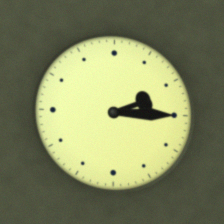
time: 2:15
